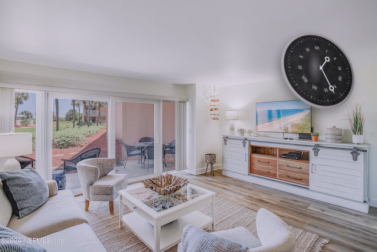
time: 1:27
